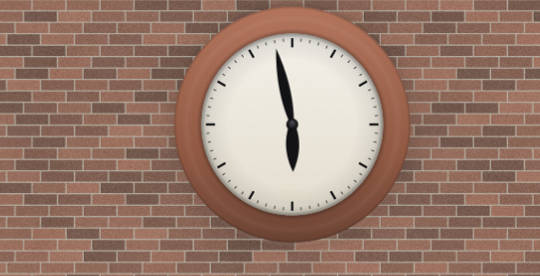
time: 5:58
